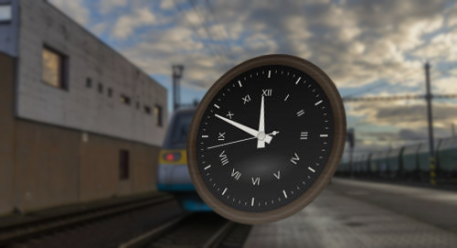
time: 11:48:43
